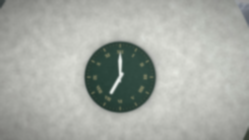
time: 7:00
